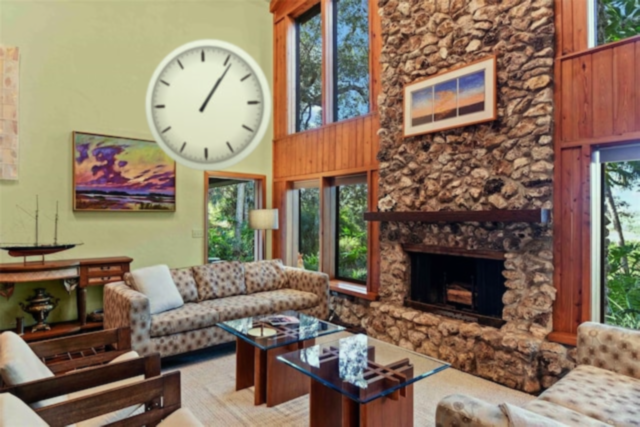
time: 1:06
